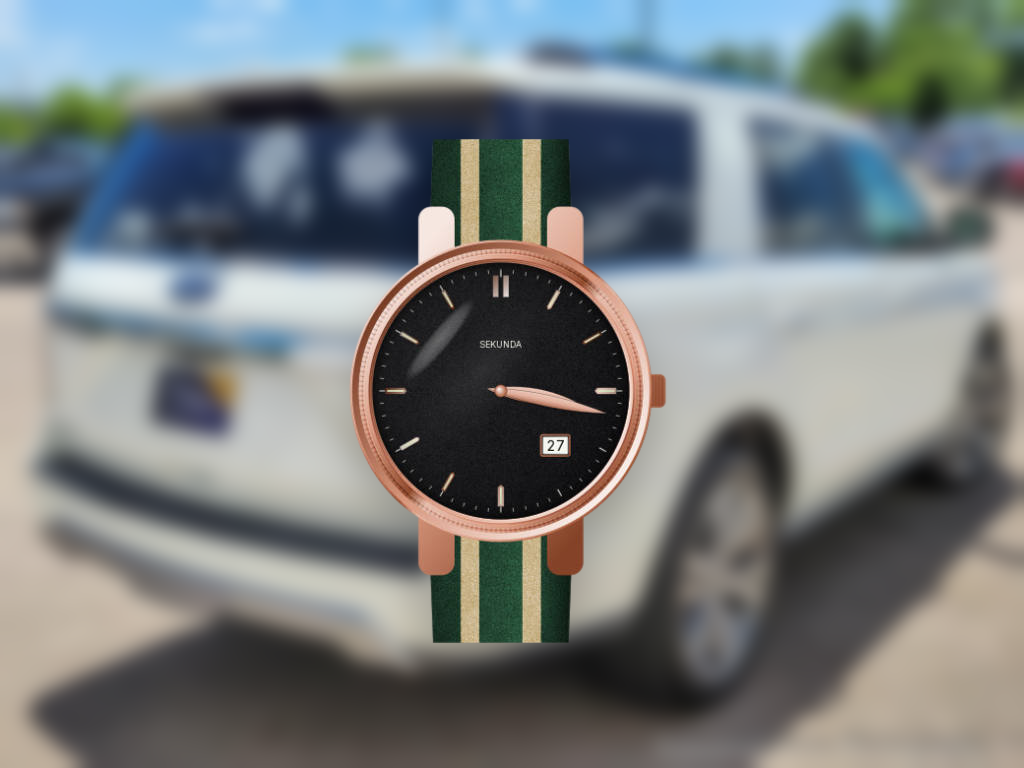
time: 3:17
